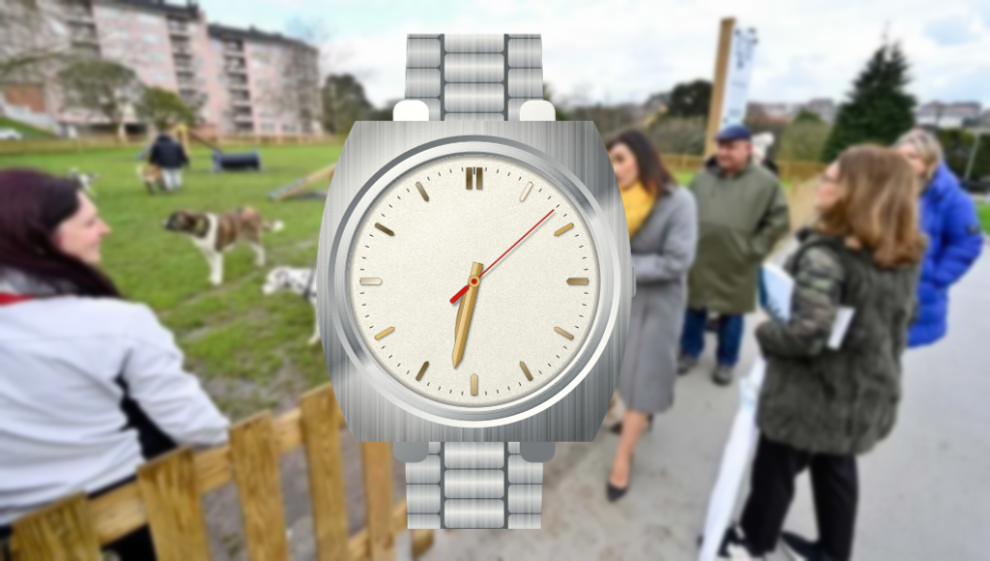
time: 6:32:08
